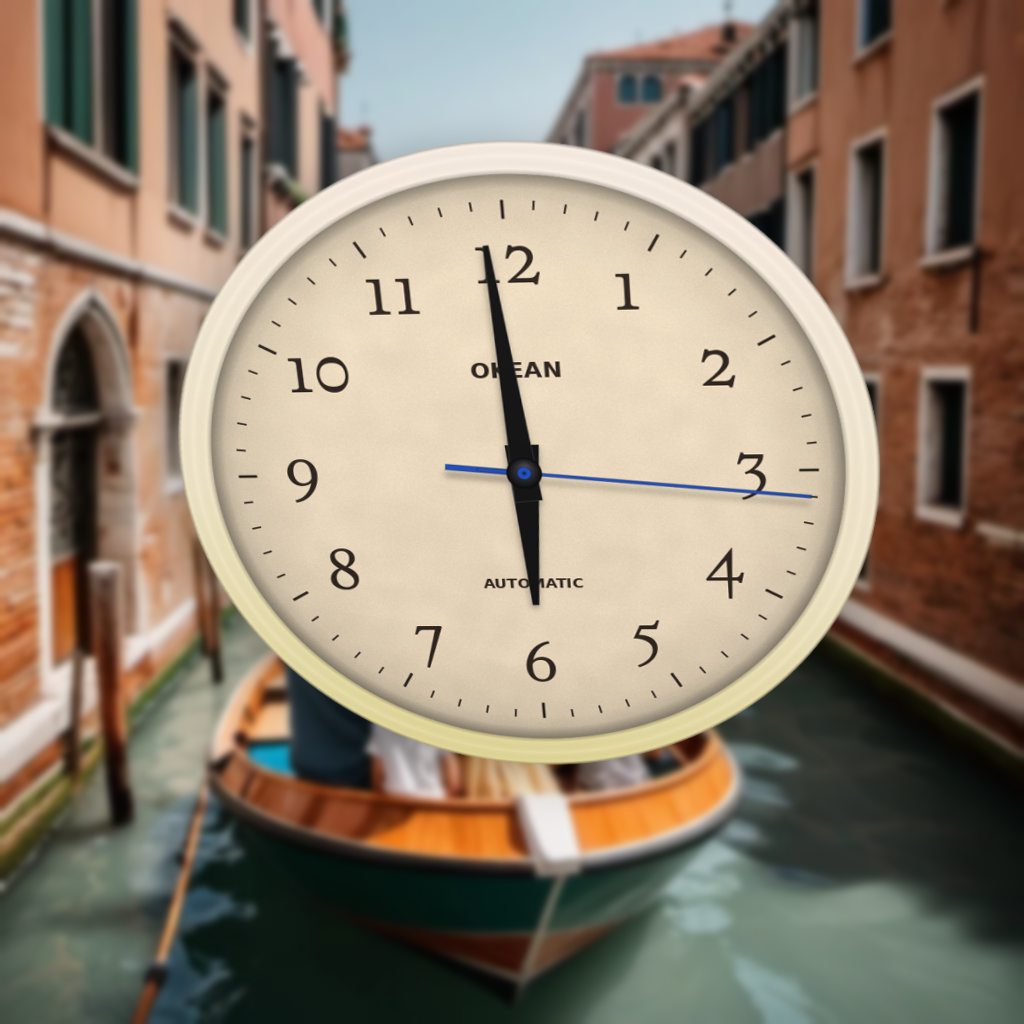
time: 5:59:16
